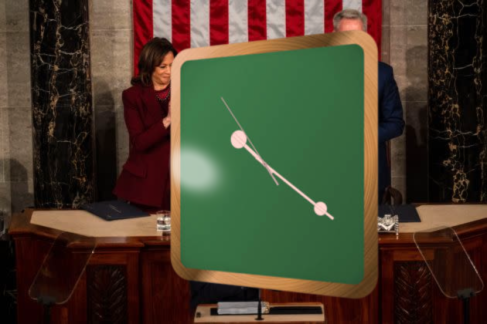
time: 10:20:54
